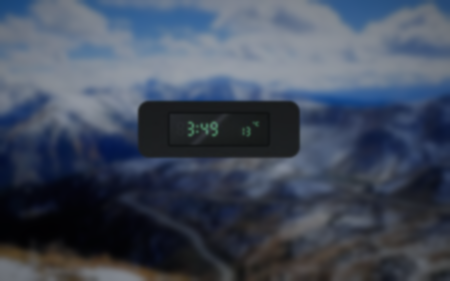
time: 3:49
